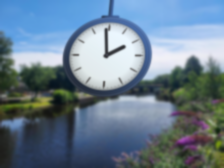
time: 1:59
